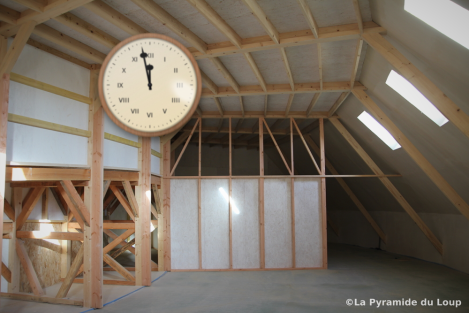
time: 11:58
